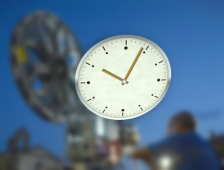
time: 10:04
